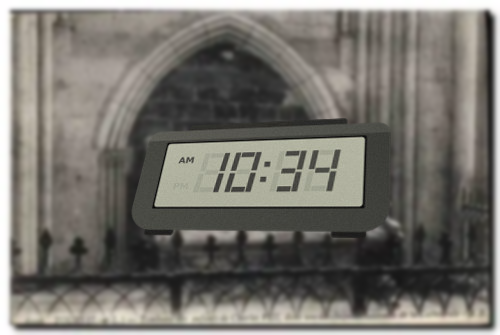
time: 10:34
